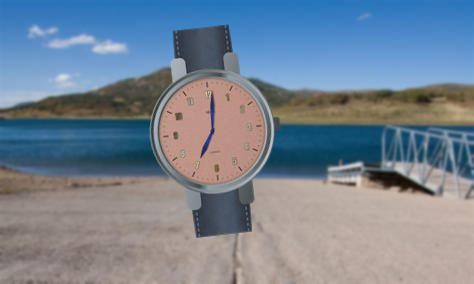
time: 7:01
